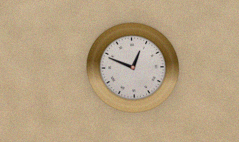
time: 12:49
